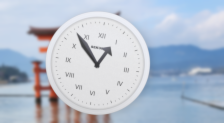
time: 12:53
